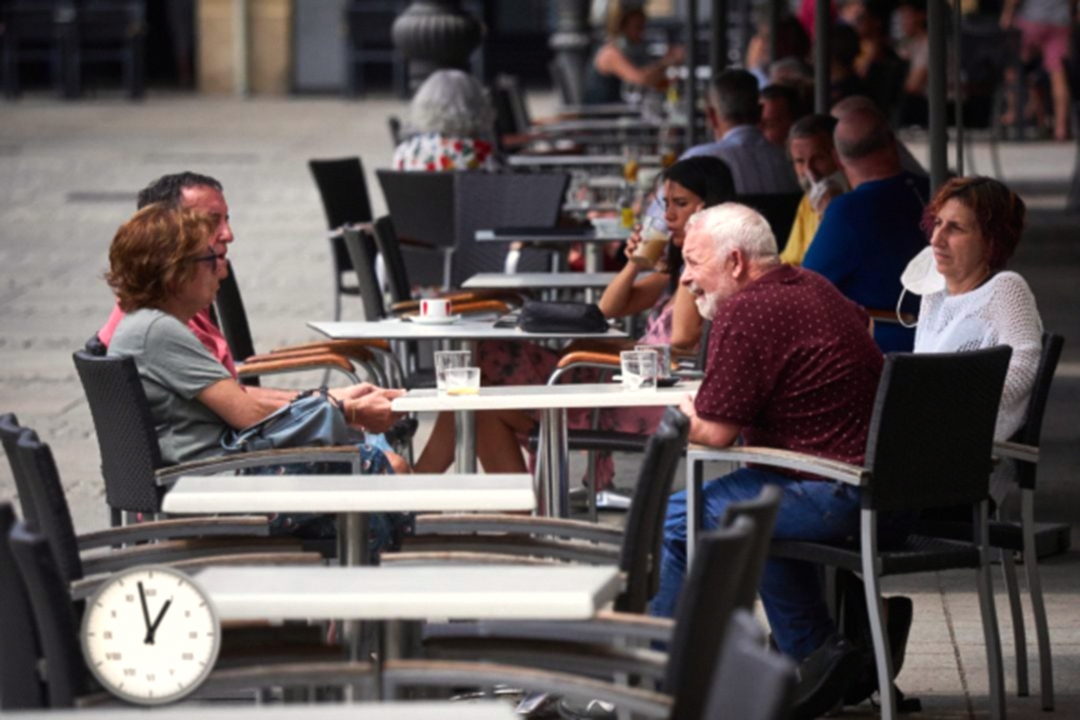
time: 12:58
